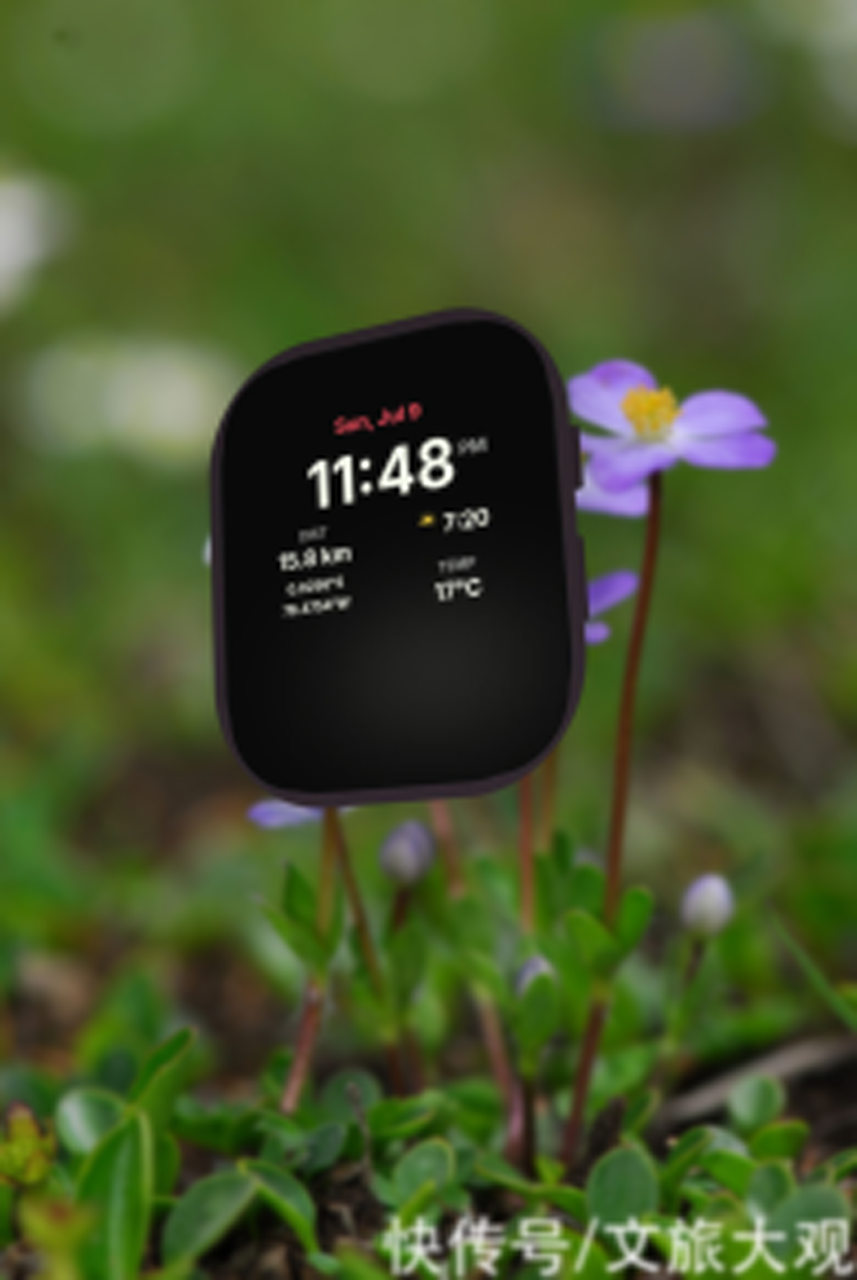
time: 11:48
